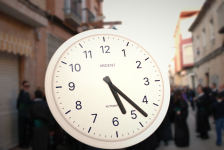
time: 5:23
